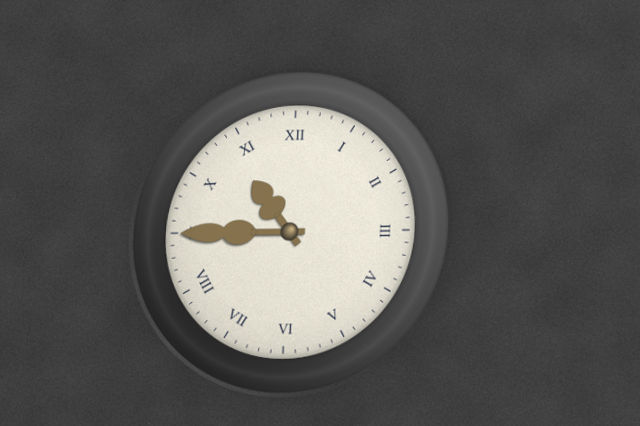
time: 10:45
